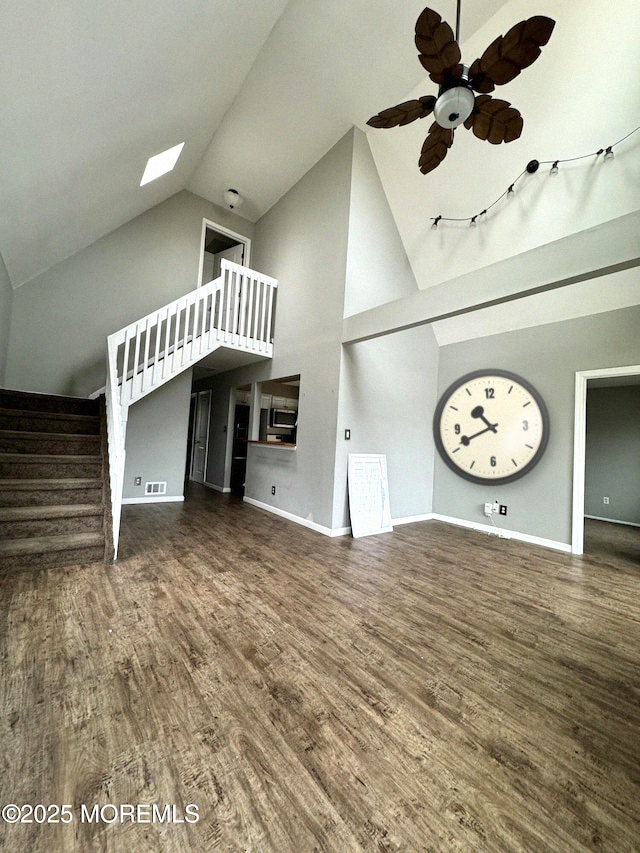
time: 10:41
